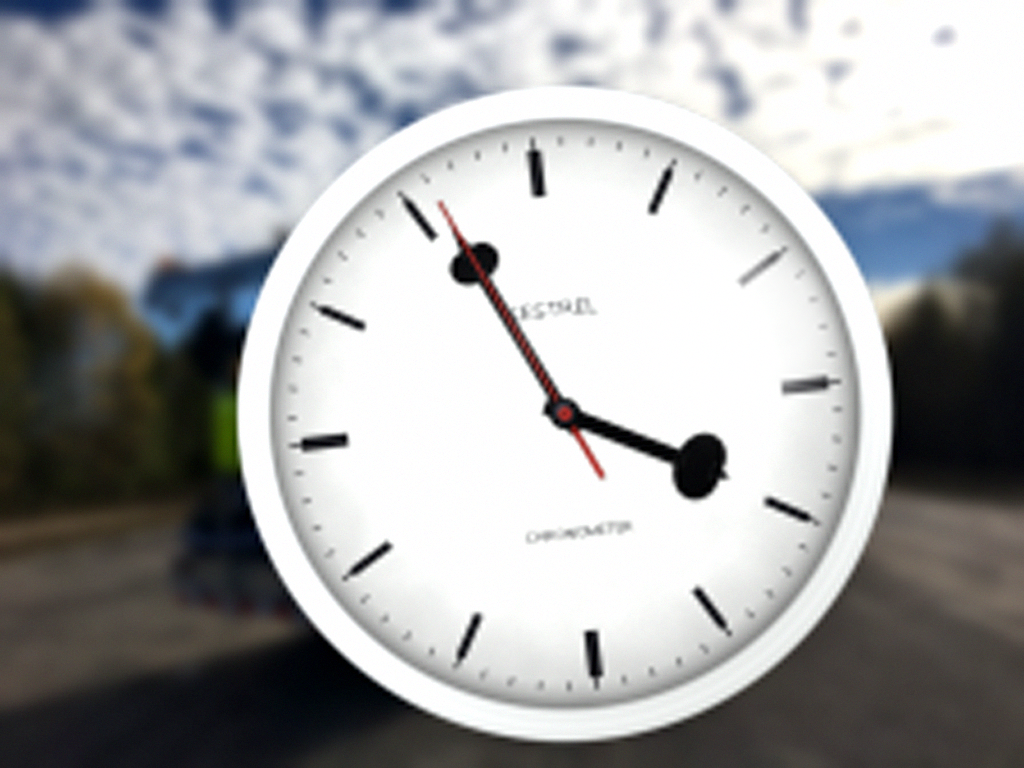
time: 3:55:56
